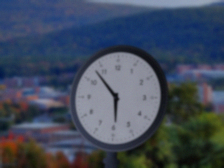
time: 5:53
